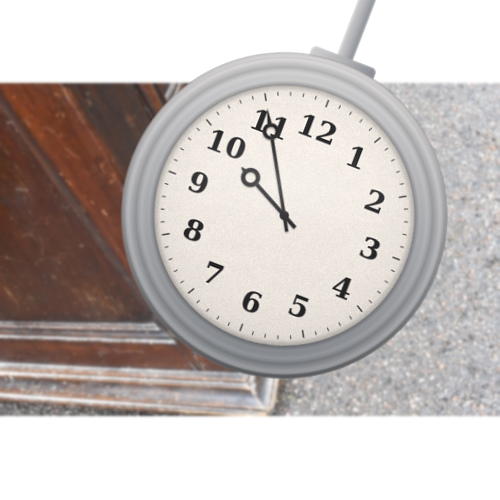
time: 9:55
